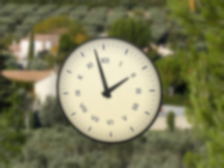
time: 1:58
